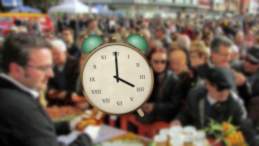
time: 4:00
